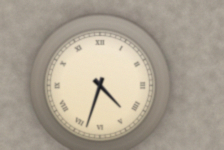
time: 4:33
